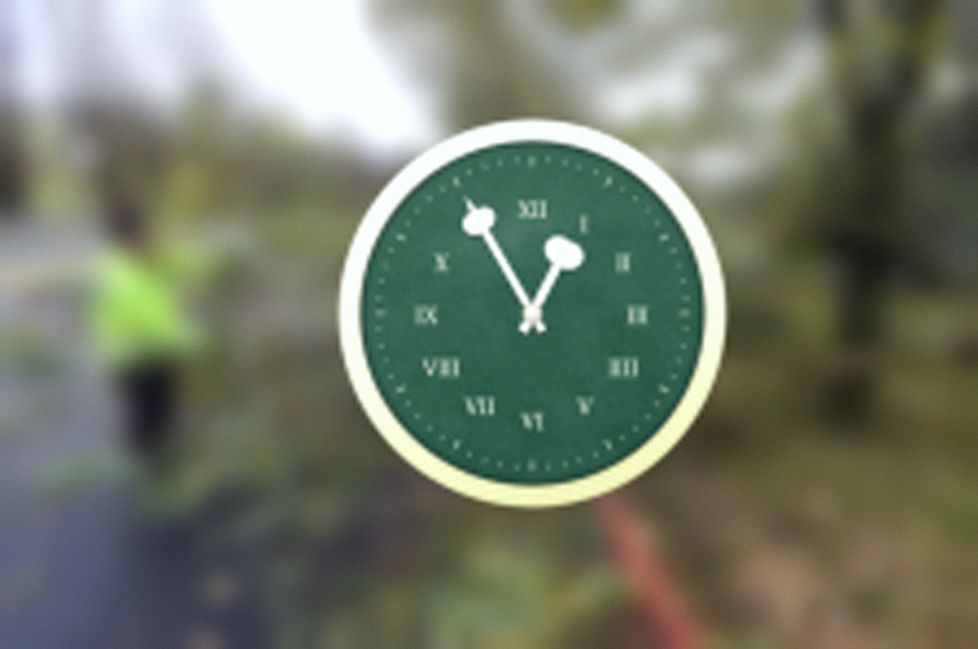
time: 12:55
